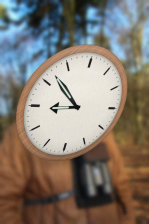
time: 8:52
